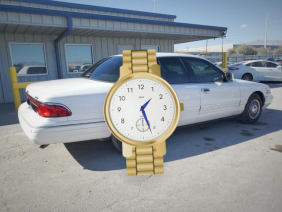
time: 1:27
